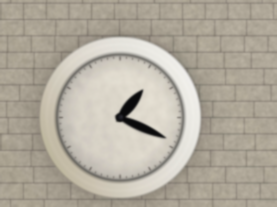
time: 1:19
